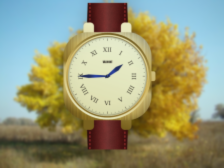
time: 1:45
